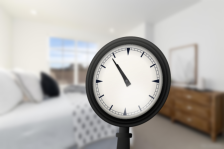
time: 10:54
